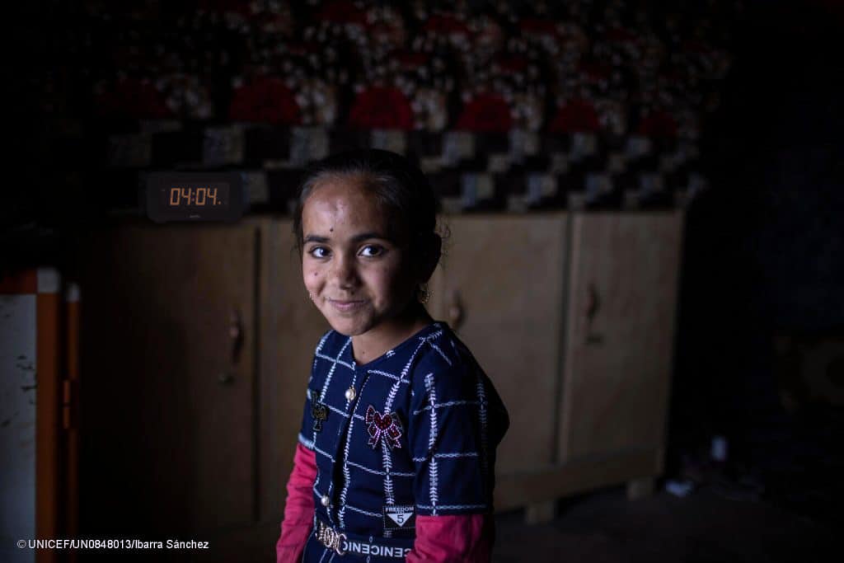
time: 4:04
